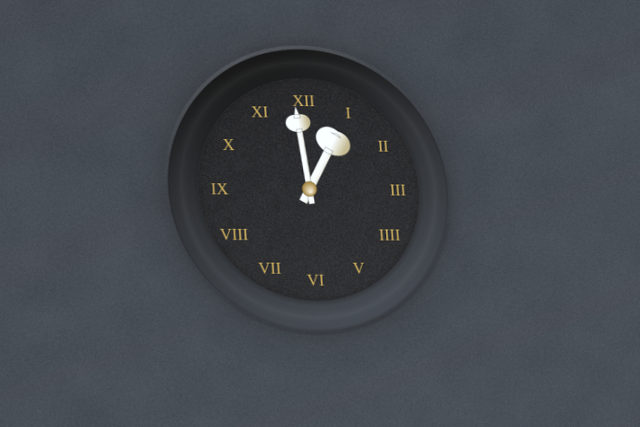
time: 12:59
